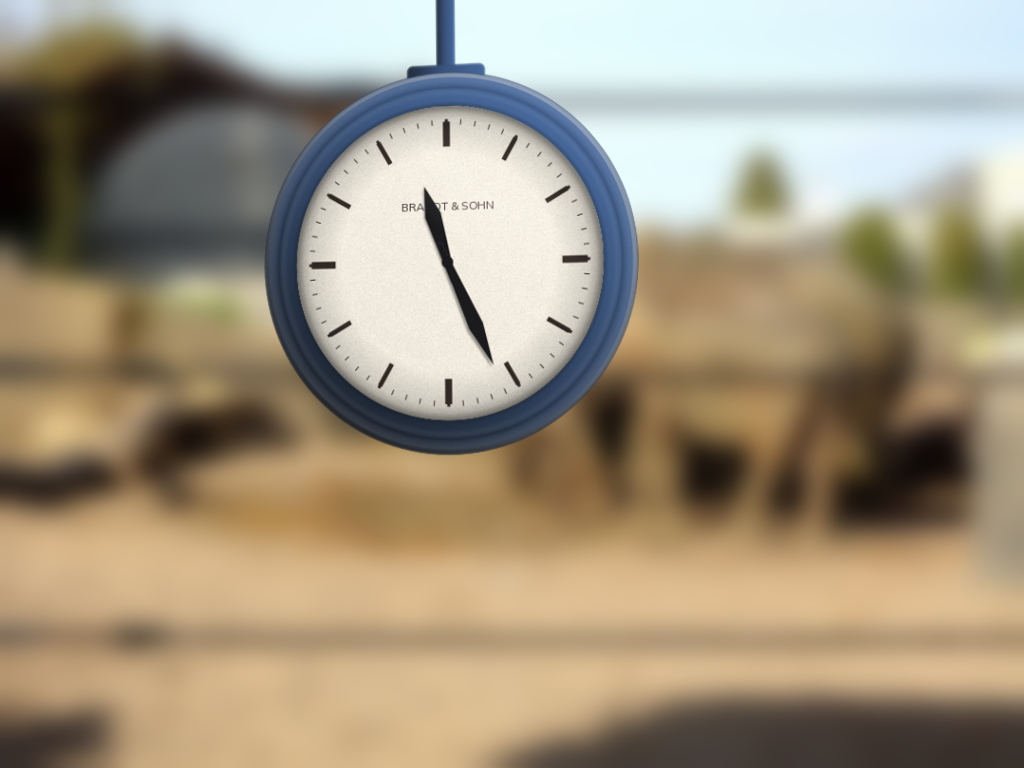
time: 11:26
